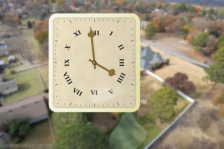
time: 3:59
